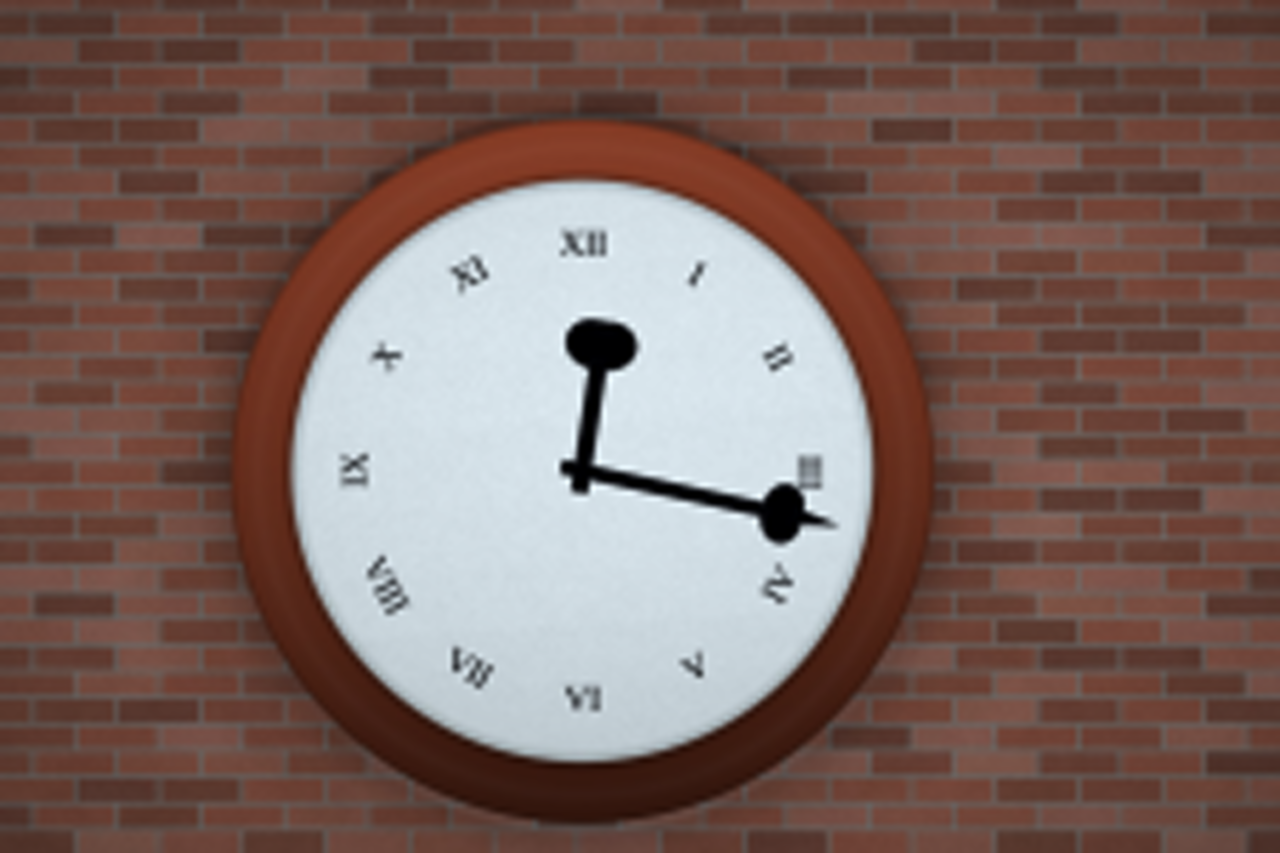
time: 12:17
